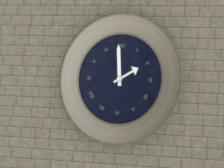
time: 1:59
